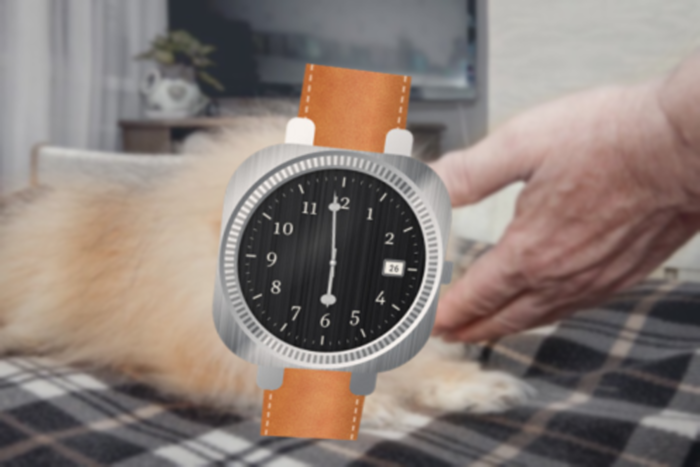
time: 5:59
